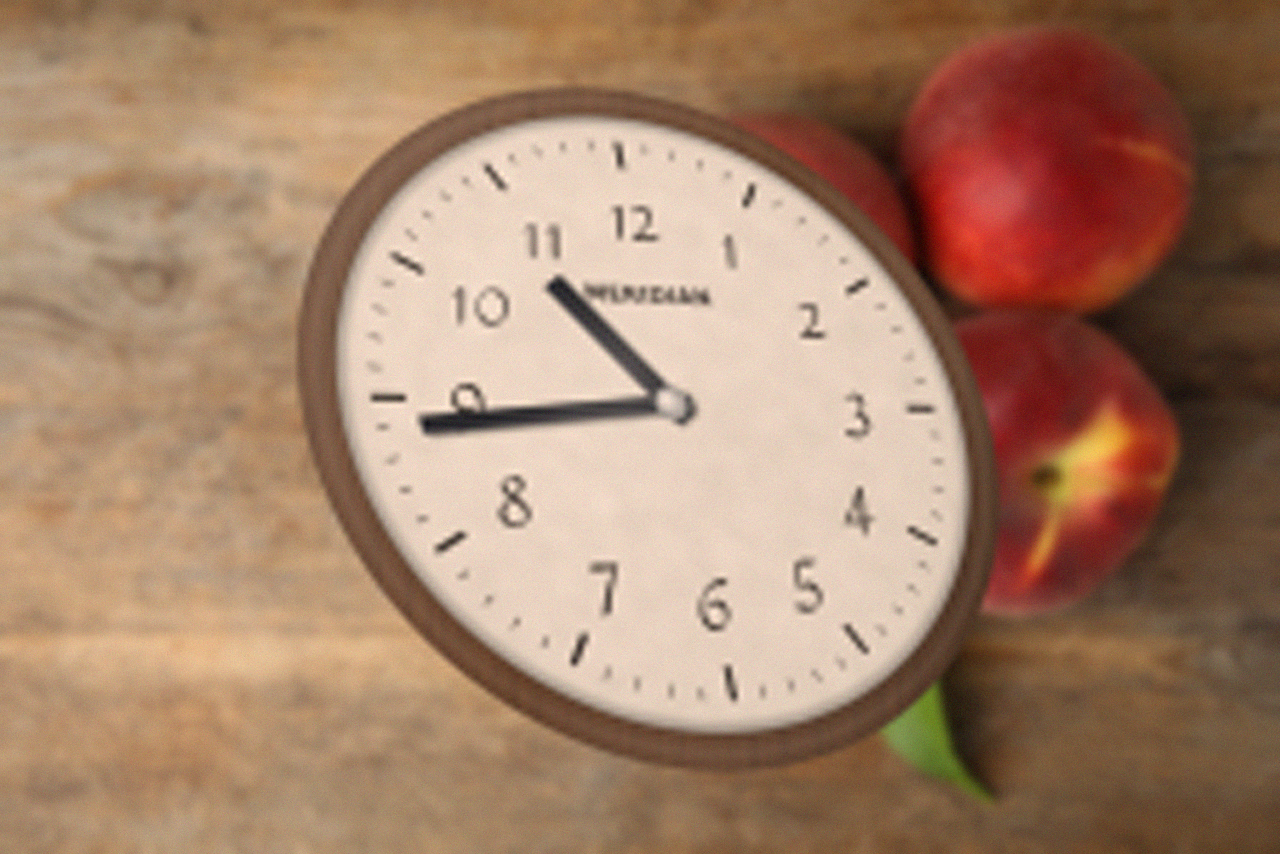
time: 10:44
